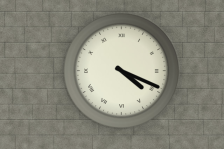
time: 4:19
